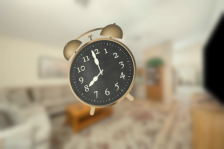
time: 7:59
